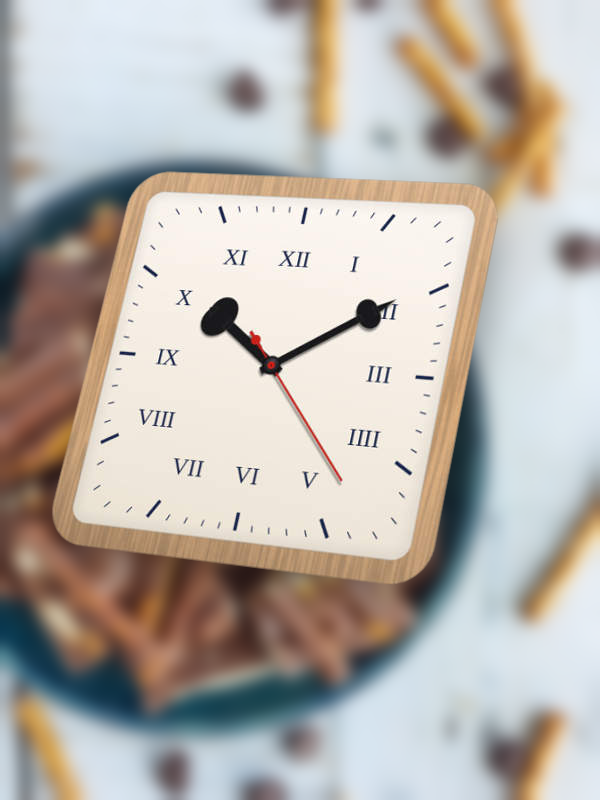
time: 10:09:23
